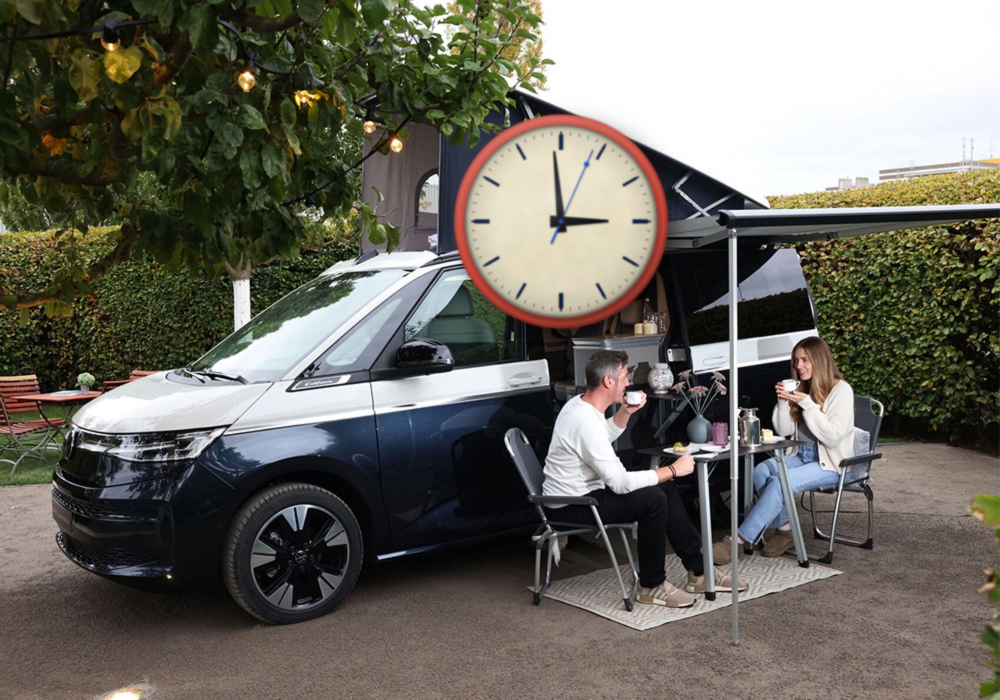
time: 2:59:04
